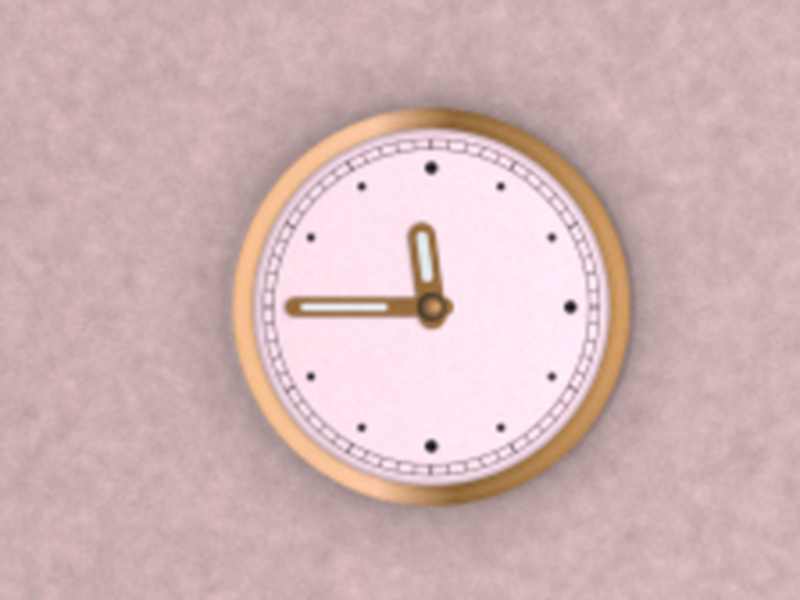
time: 11:45
